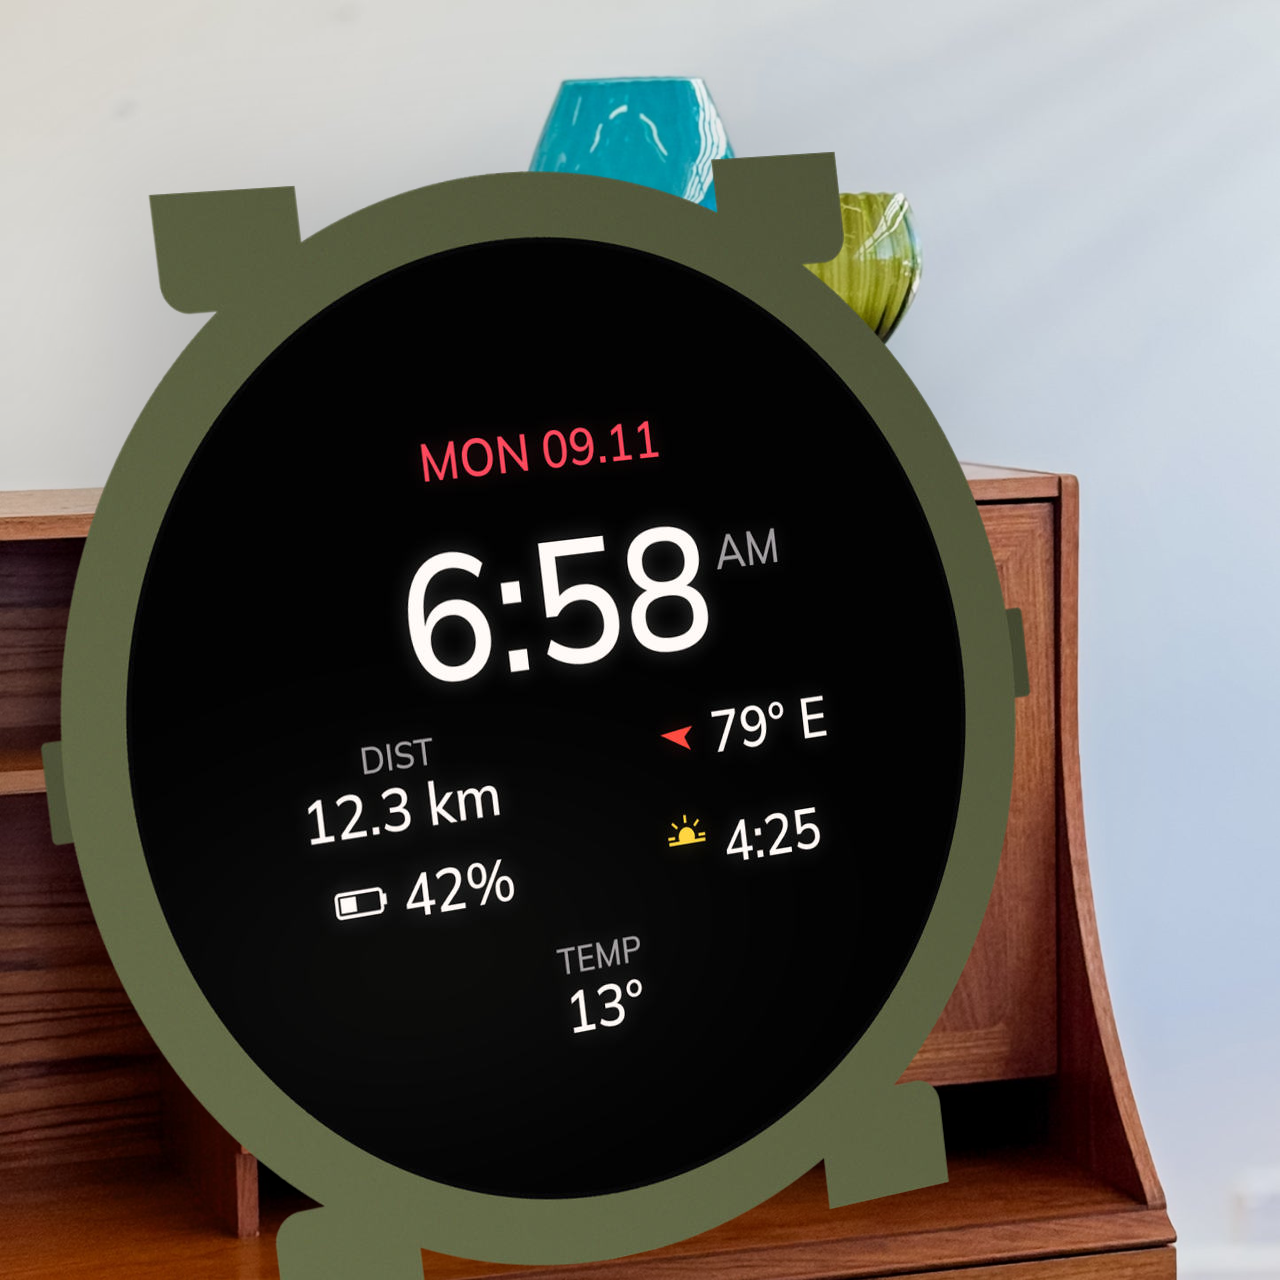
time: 6:58
